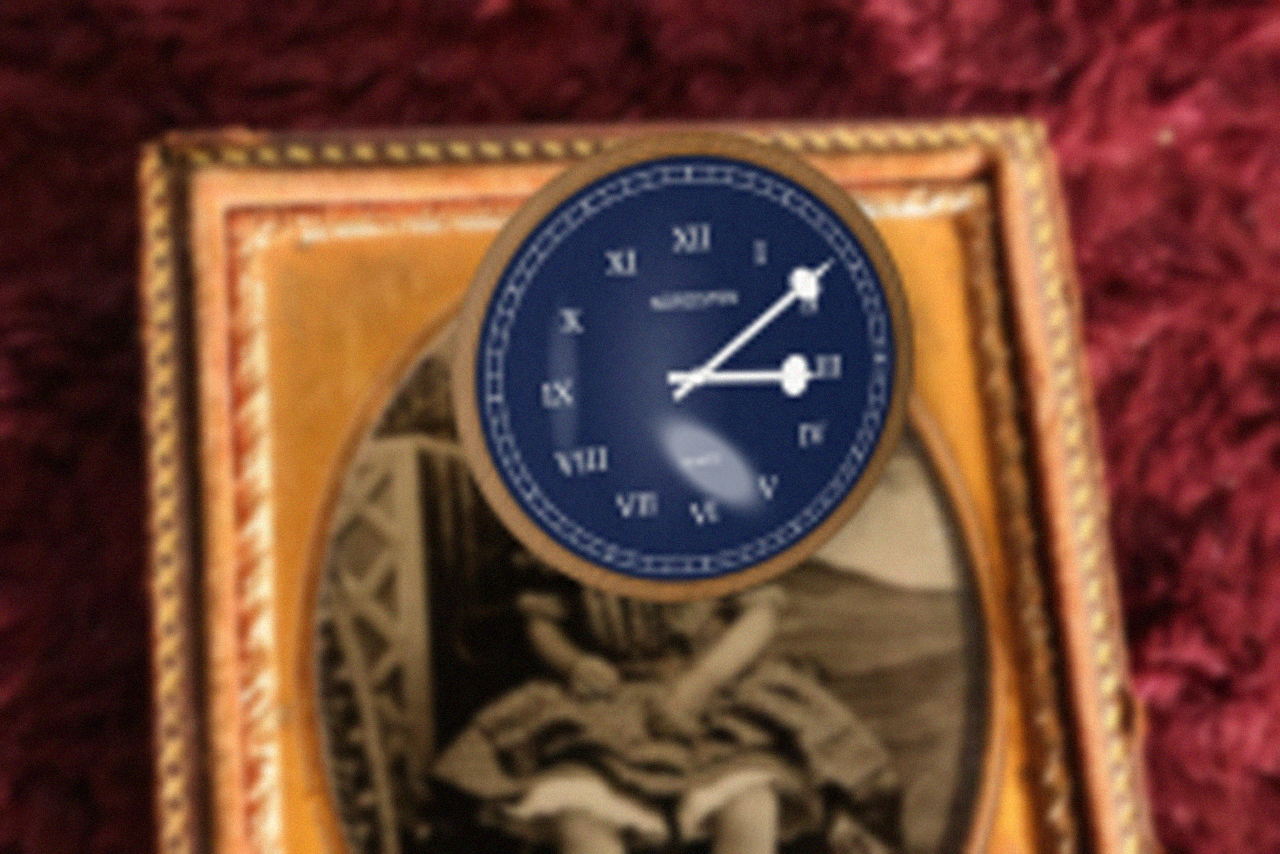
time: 3:09
